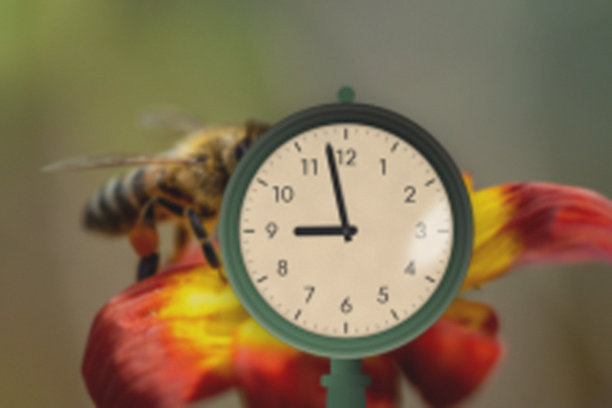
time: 8:58
